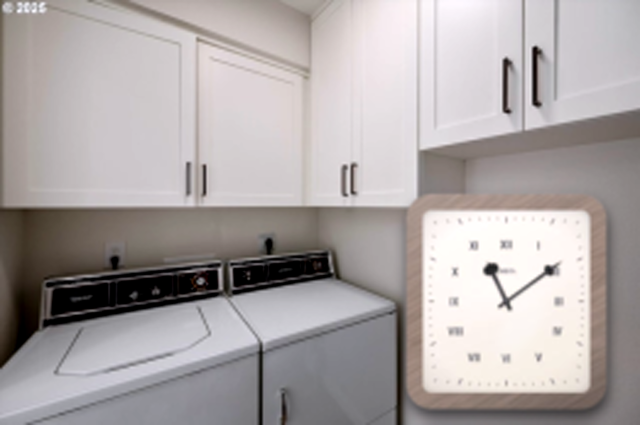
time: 11:09
